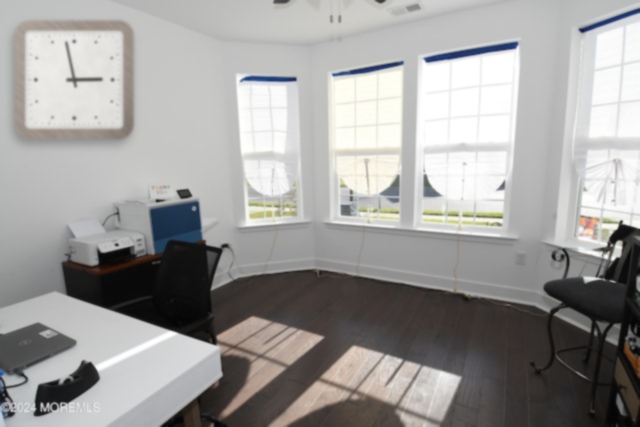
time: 2:58
